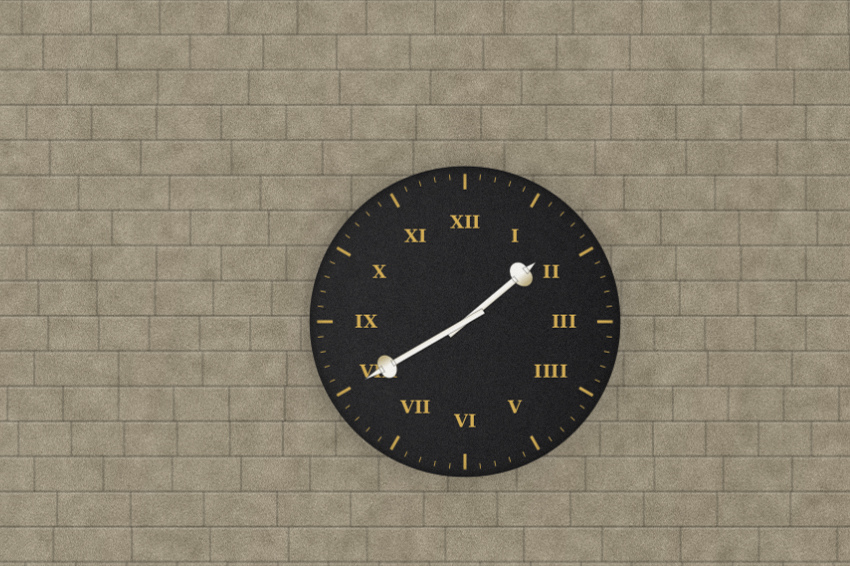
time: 1:40
